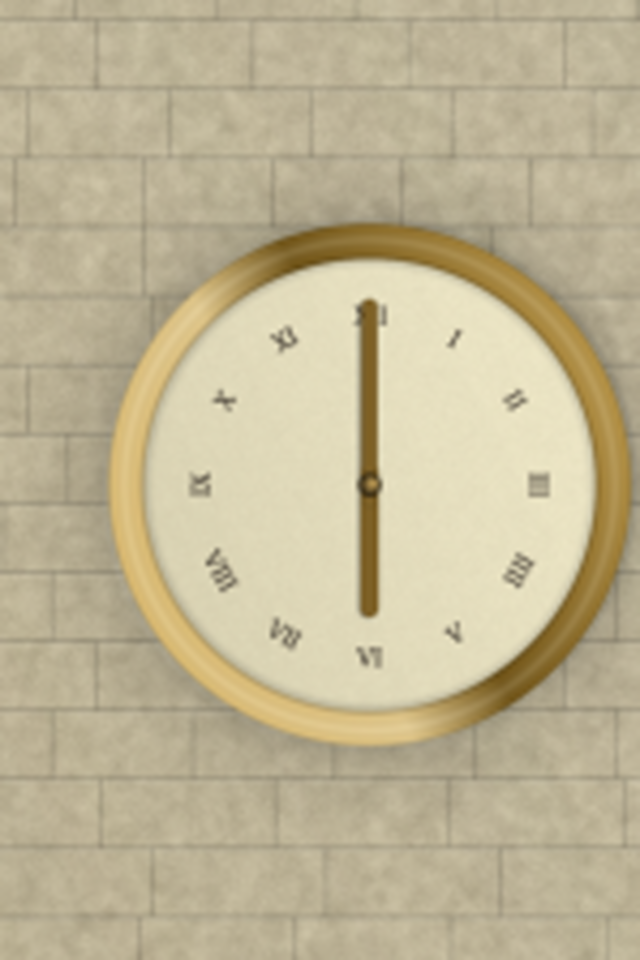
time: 6:00
